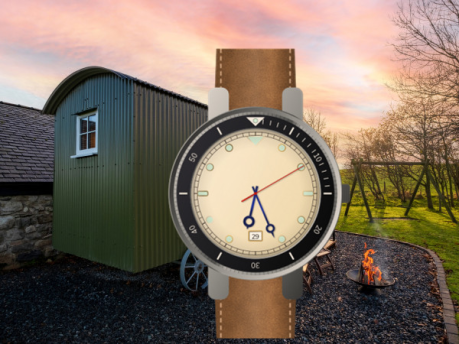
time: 6:26:10
